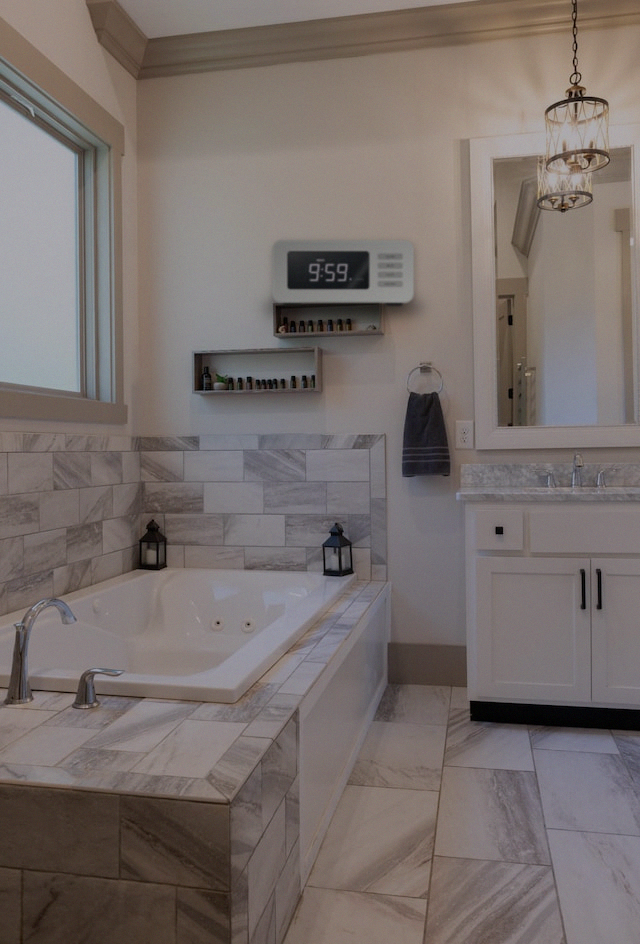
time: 9:59
